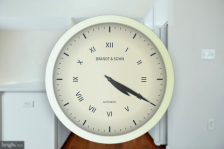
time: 4:20
